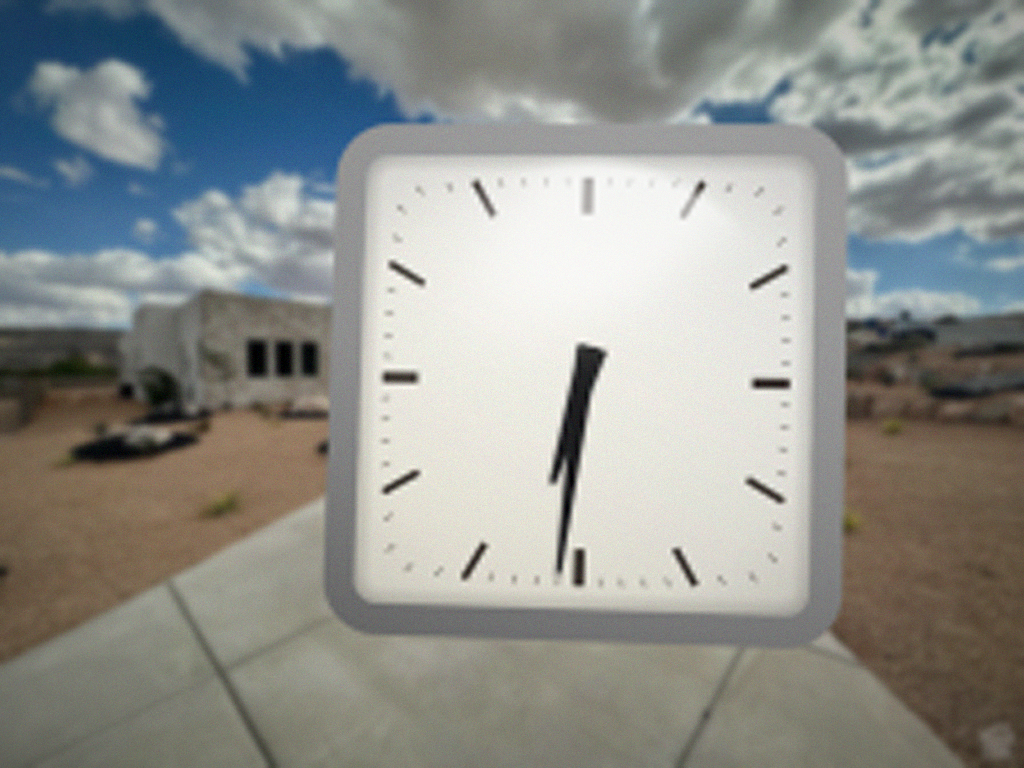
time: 6:31
